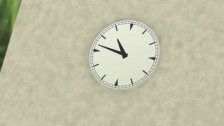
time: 10:47
